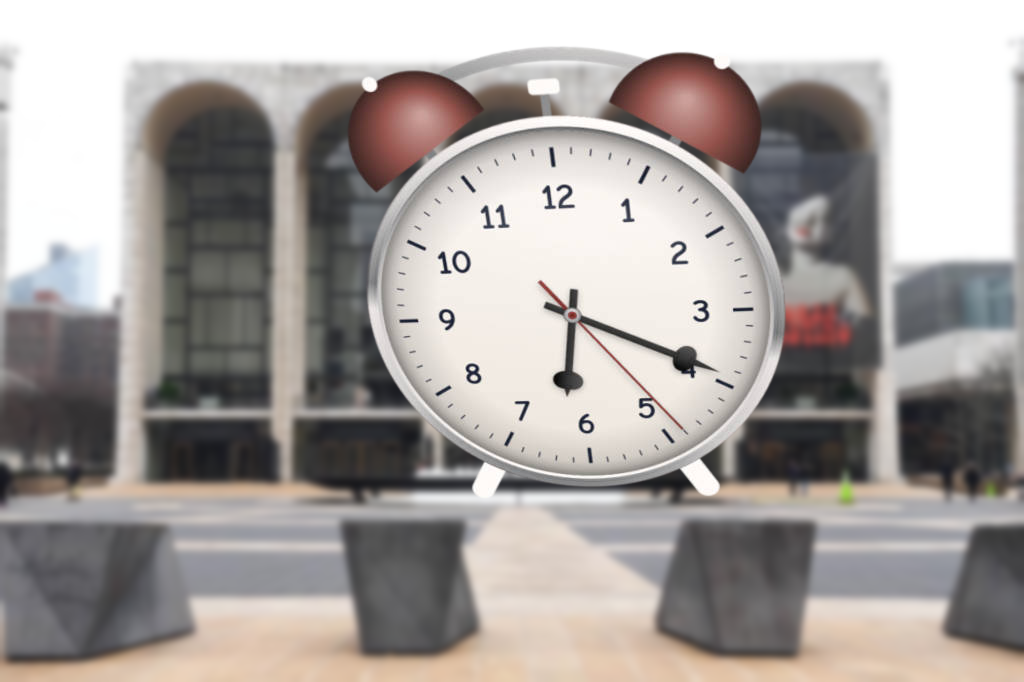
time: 6:19:24
